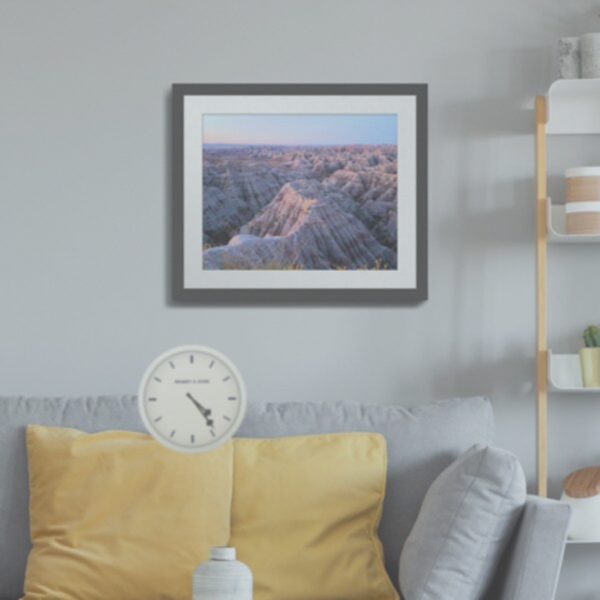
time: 4:24
